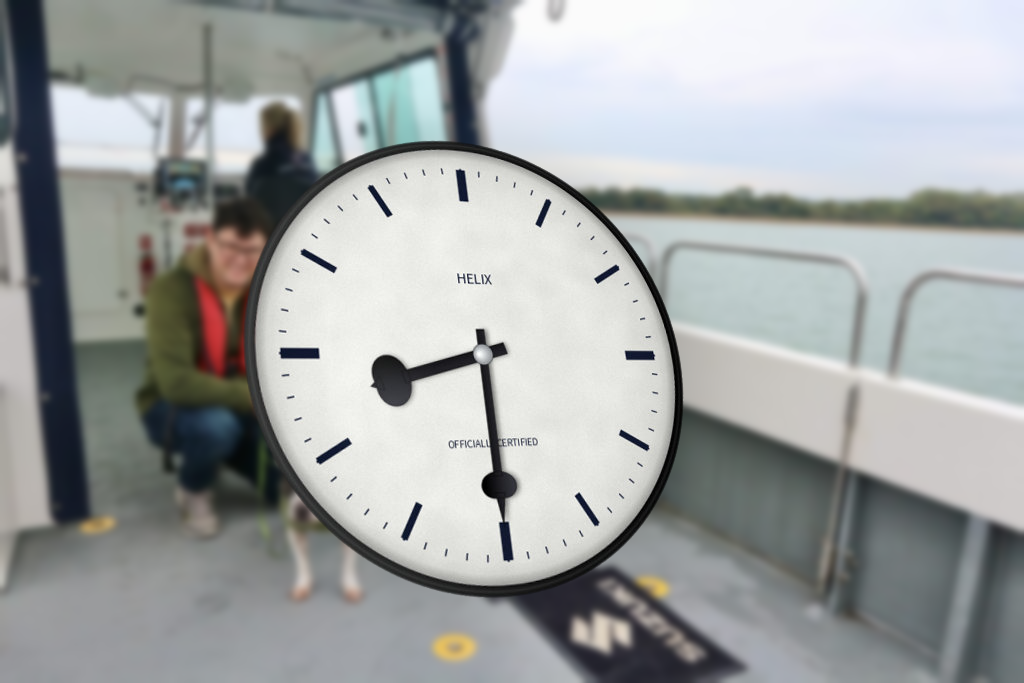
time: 8:30
